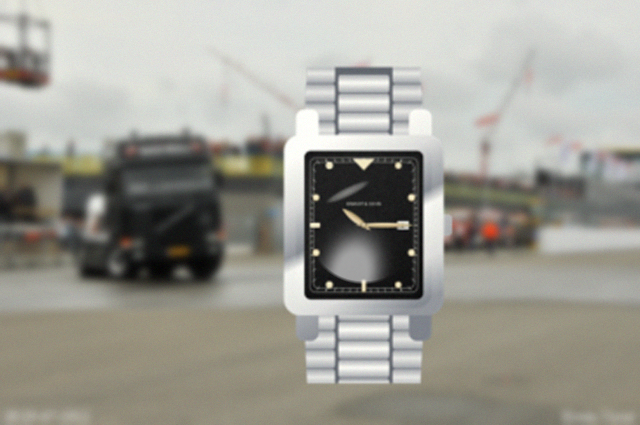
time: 10:15
